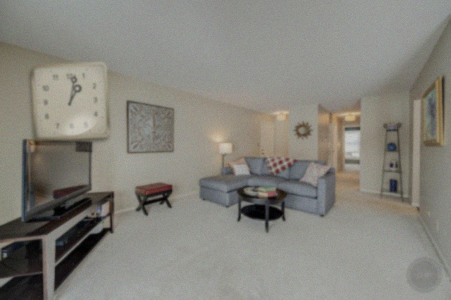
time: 1:02
